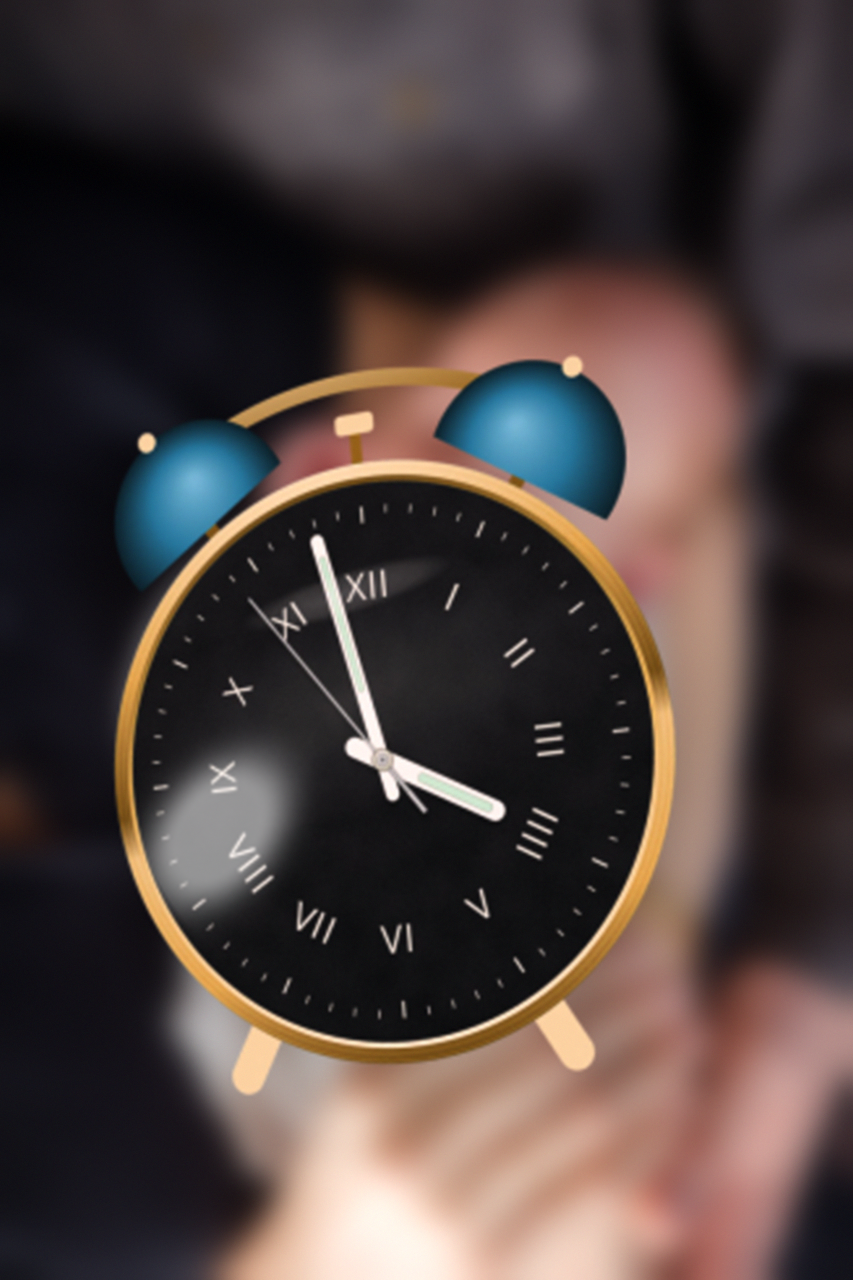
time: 3:57:54
